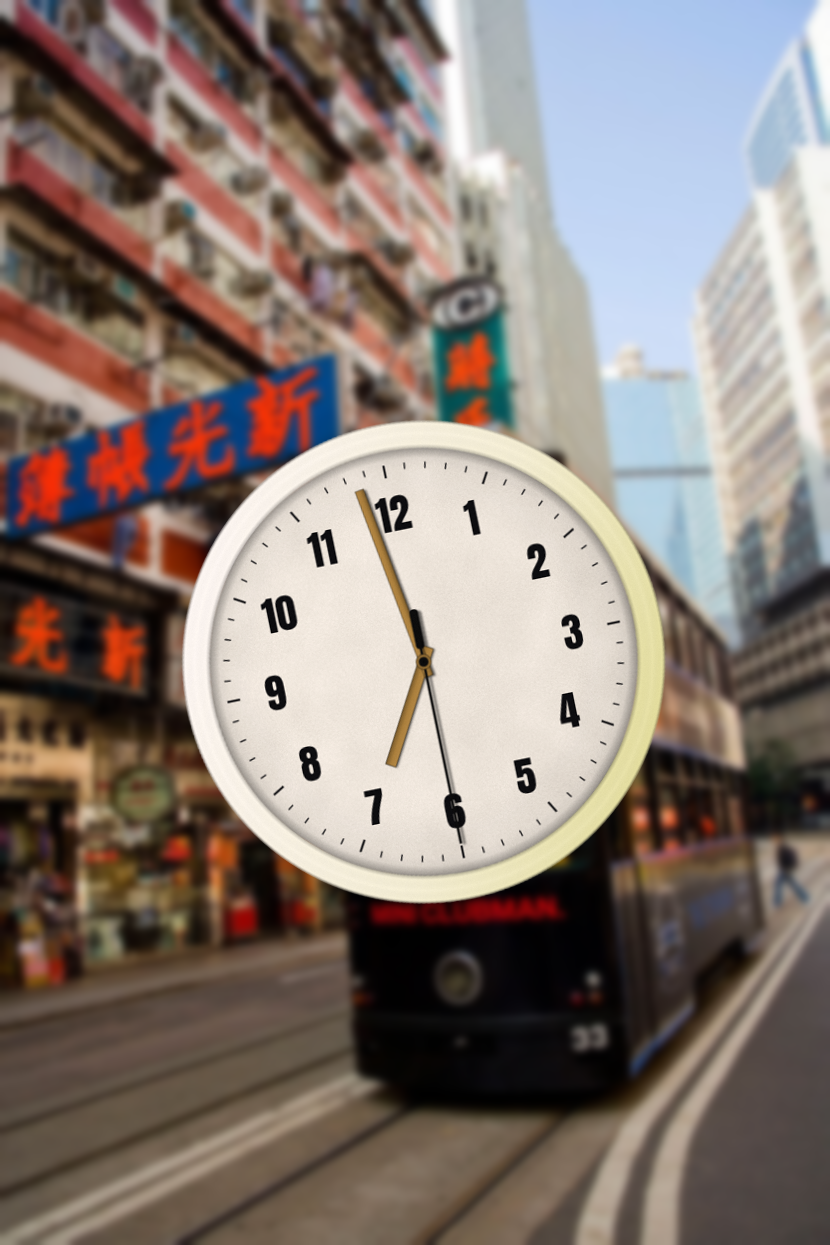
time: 6:58:30
